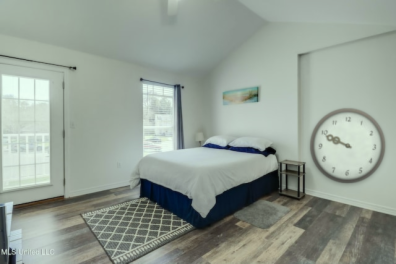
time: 9:49
